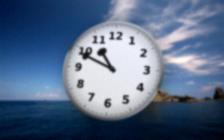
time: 10:49
